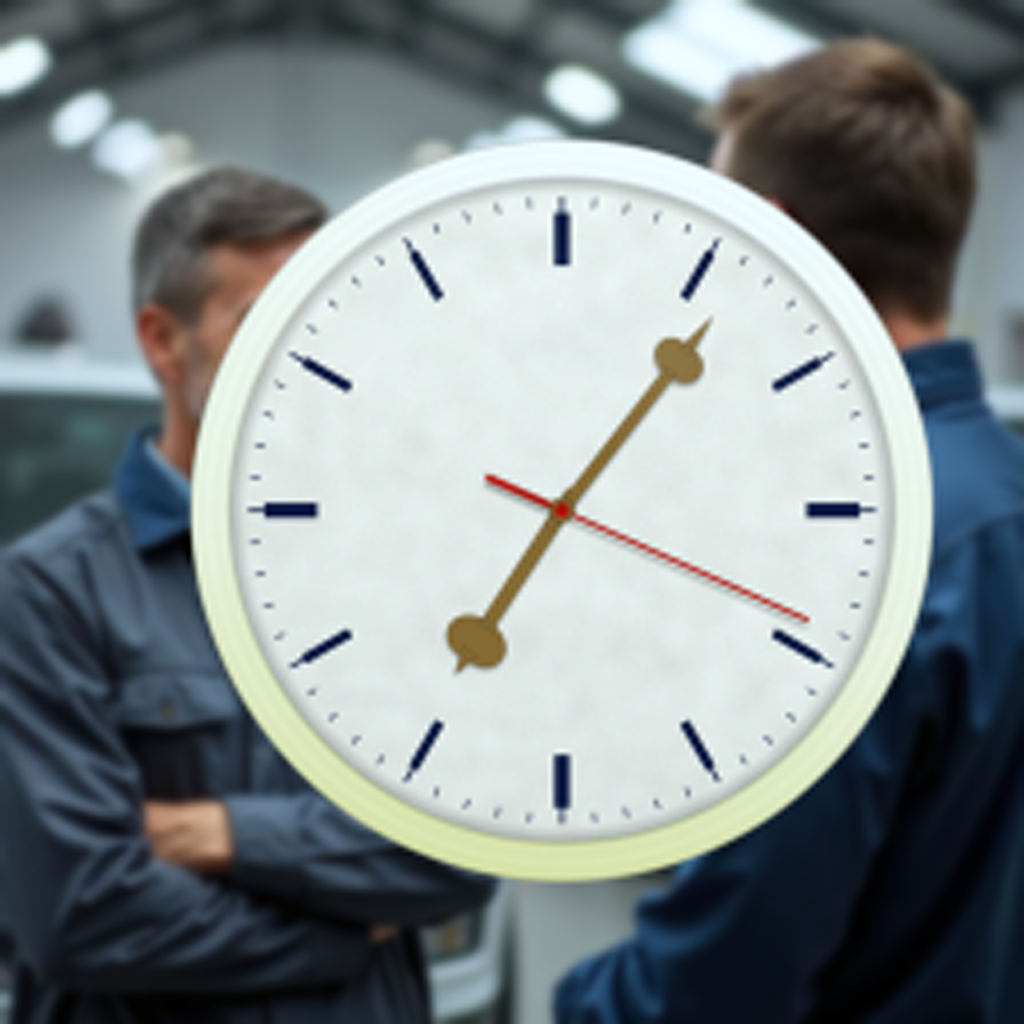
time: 7:06:19
